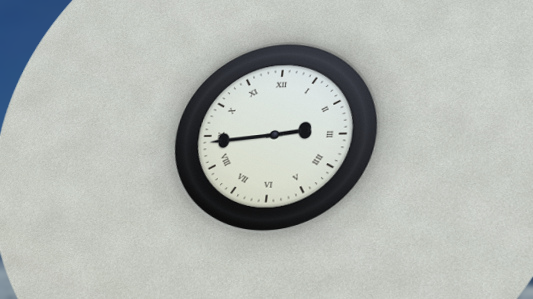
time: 2:44
